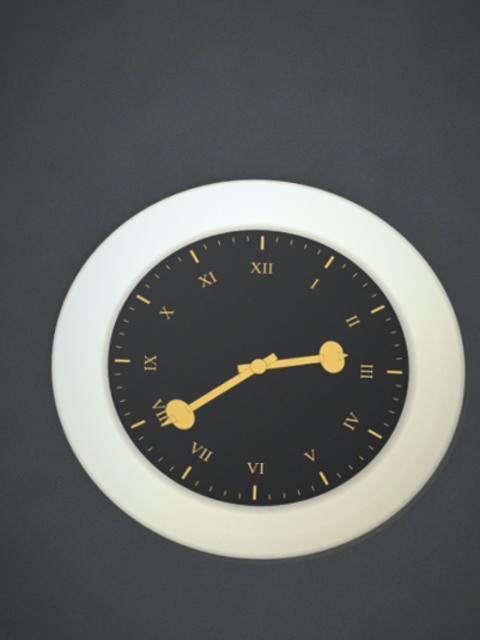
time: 2:39
